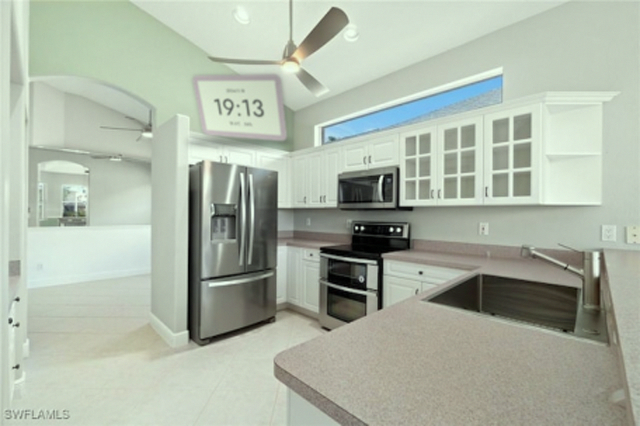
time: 19:13
